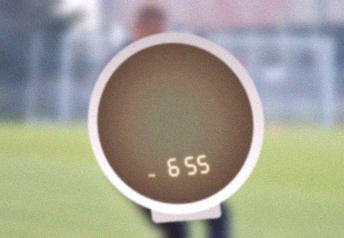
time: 6:55
